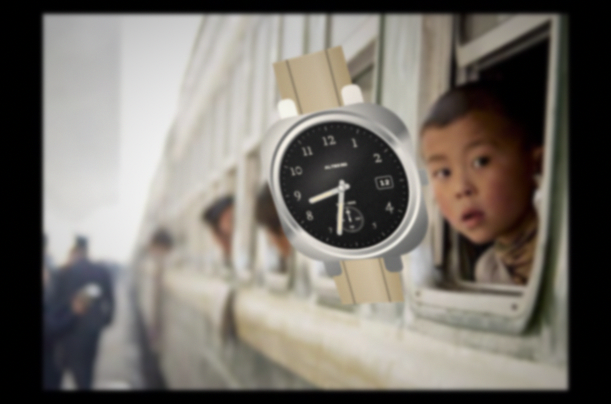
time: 8:33
